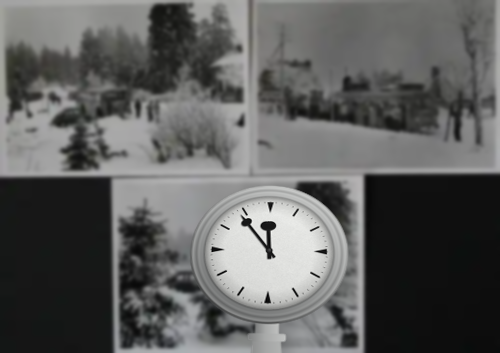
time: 11:54
